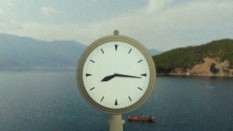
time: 8:16
